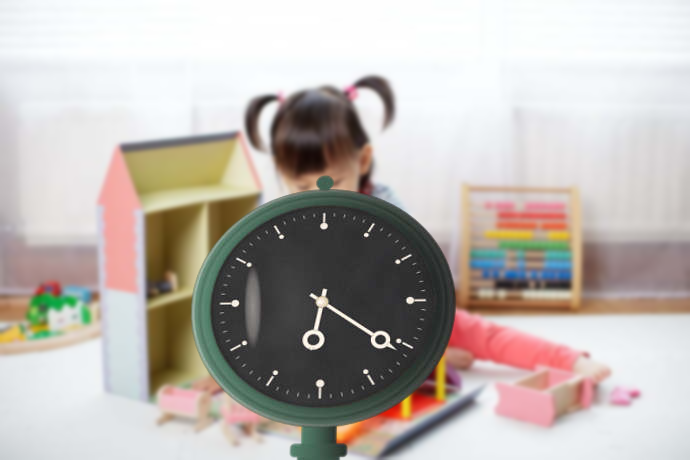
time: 6:21
